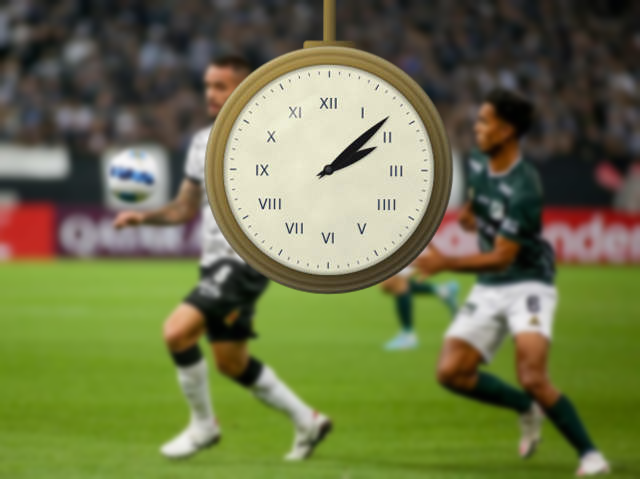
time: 2:08
